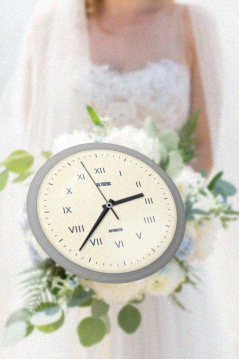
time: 2:36:57
